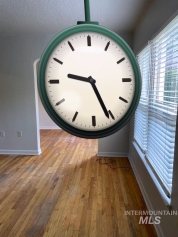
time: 9:26
